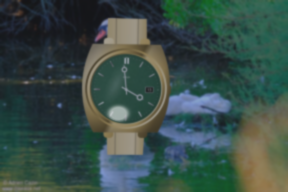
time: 3:59
